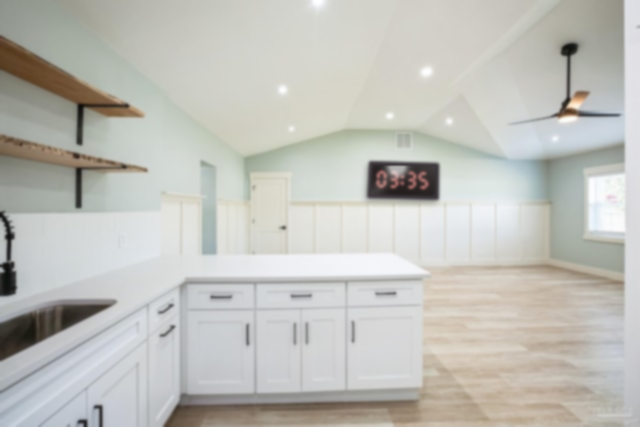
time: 3:35
